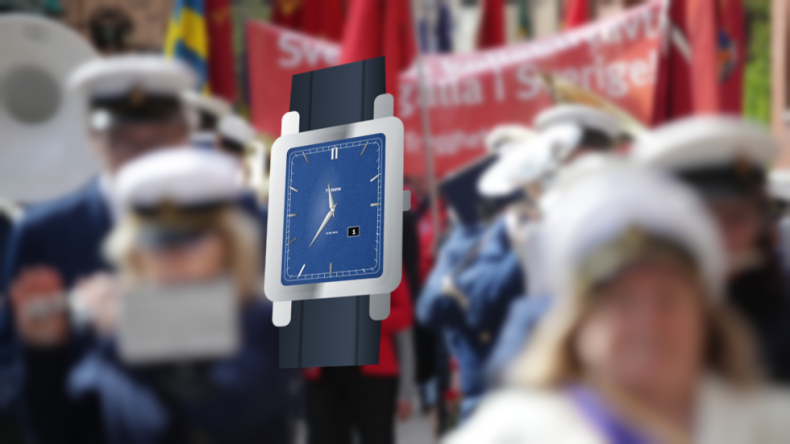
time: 11:36
